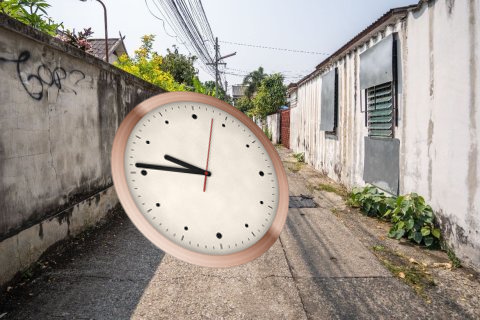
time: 9:46:03
